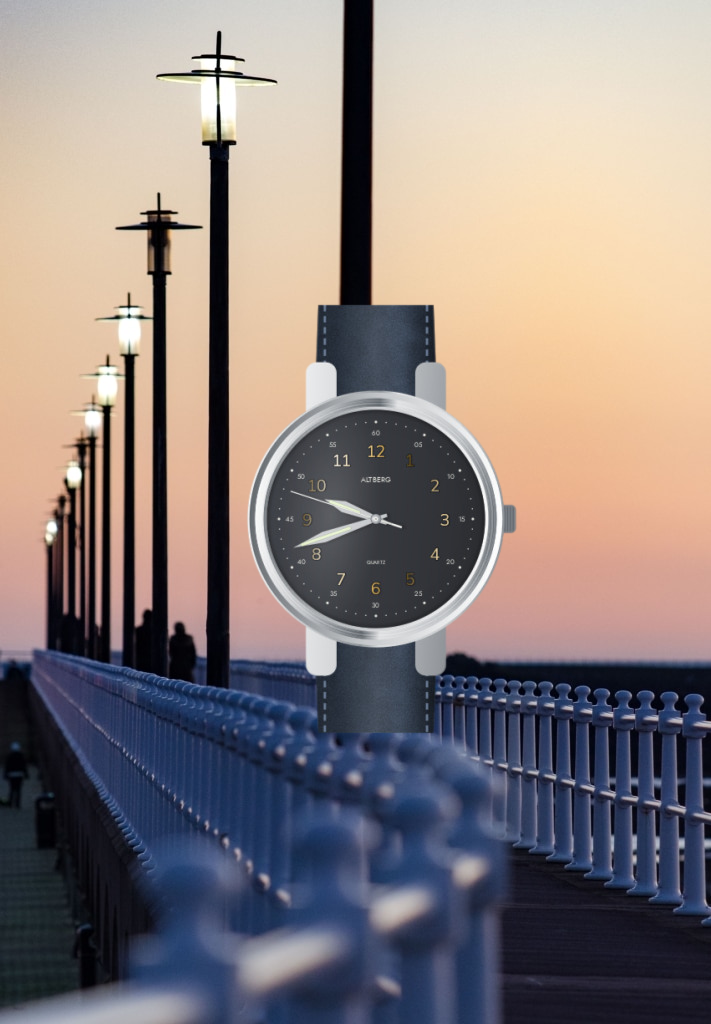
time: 9:41:48
